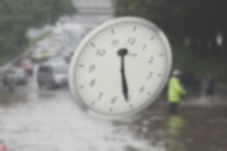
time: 11:26
